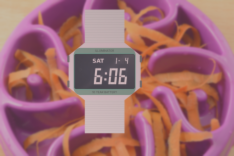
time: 6:06
